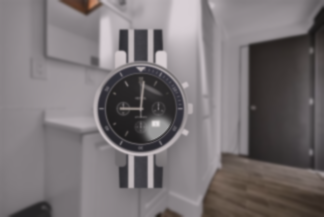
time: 9:01
